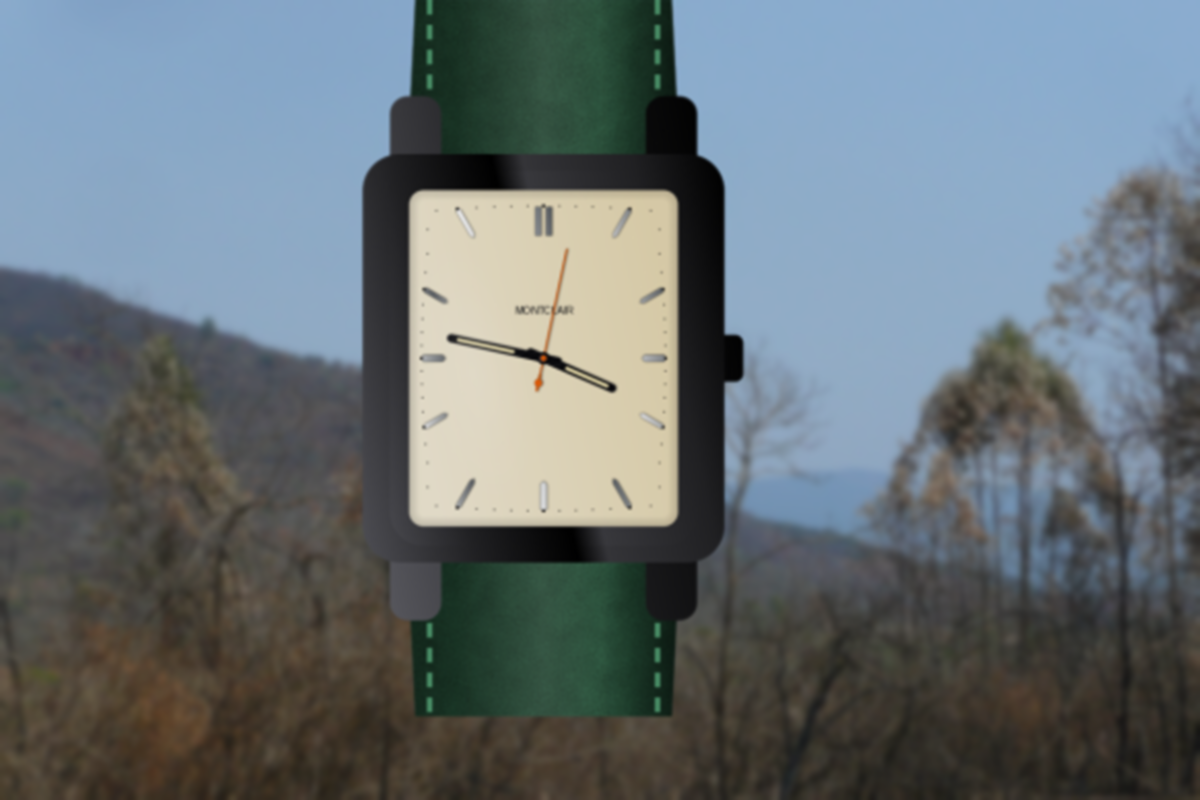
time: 3:47:02
